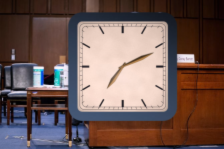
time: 7:11
